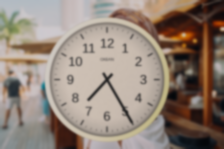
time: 7:25
